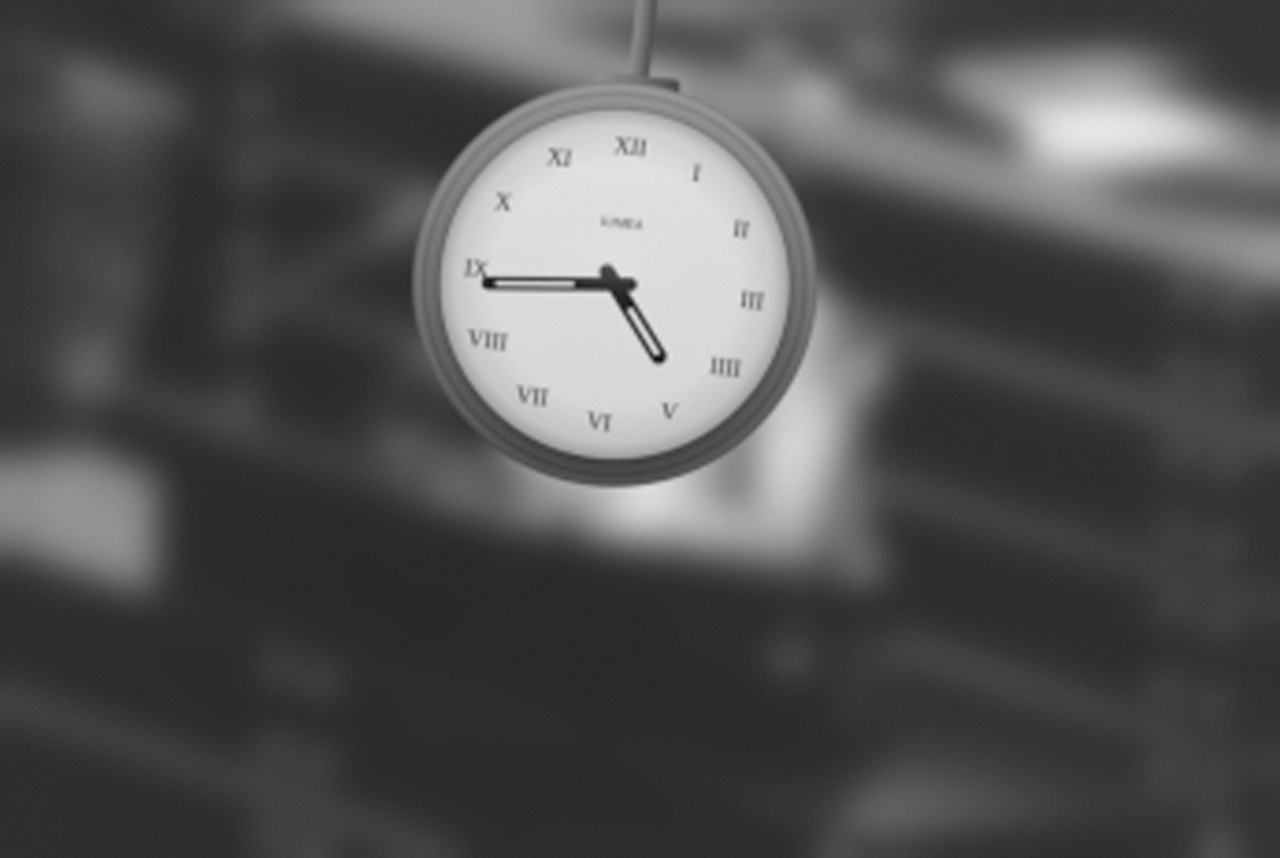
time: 4:44
